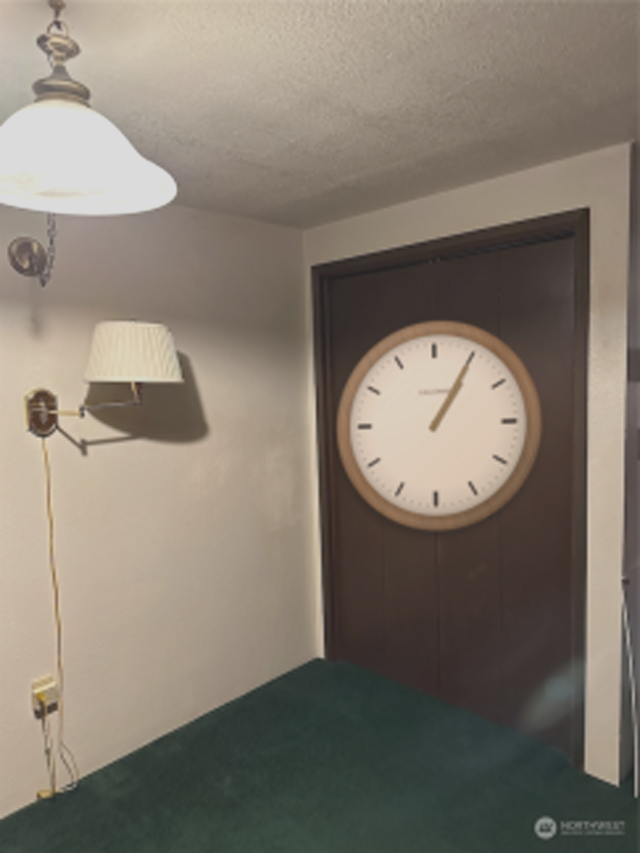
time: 1:05
